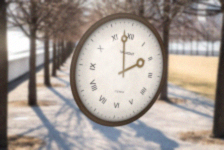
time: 1:58
